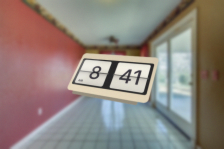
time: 8:41
